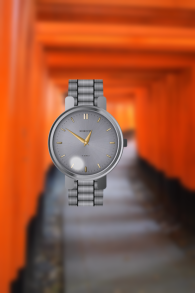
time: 12:51
